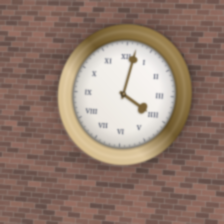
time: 4:02
